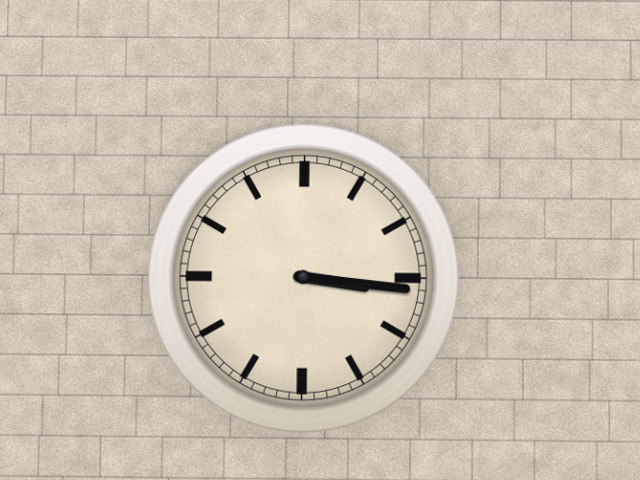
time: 3:16
